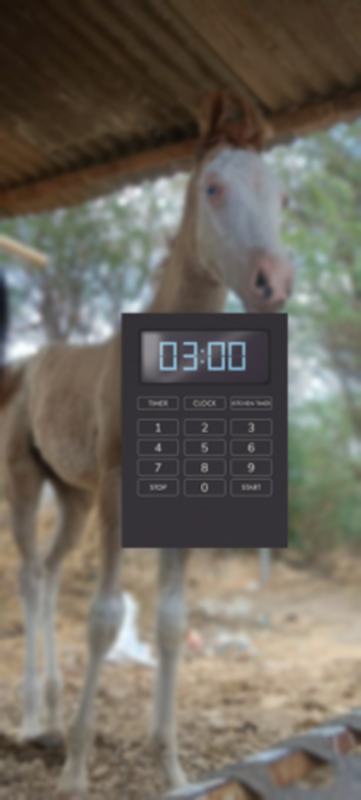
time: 3:00
